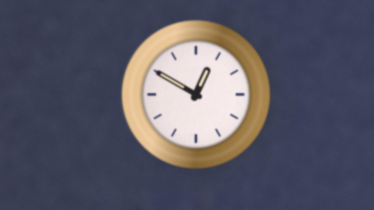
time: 12:50
